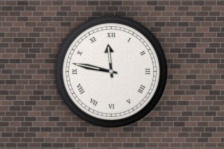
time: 11:47
